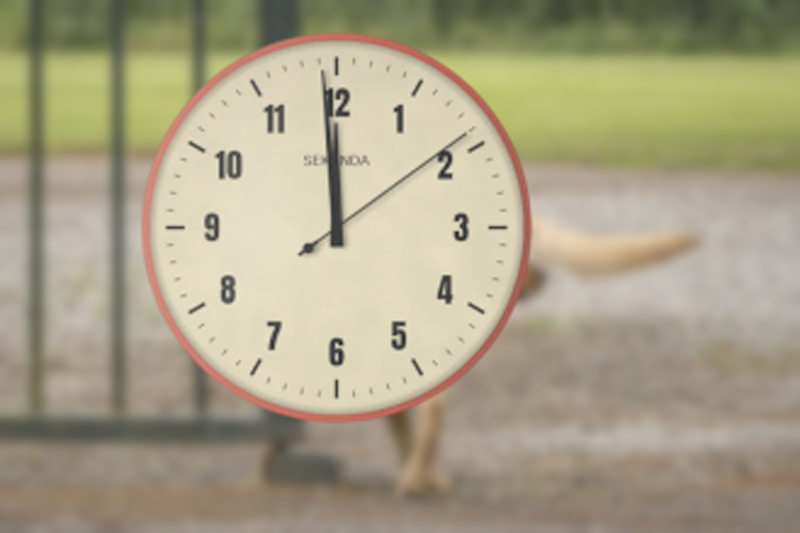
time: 11:59:09
